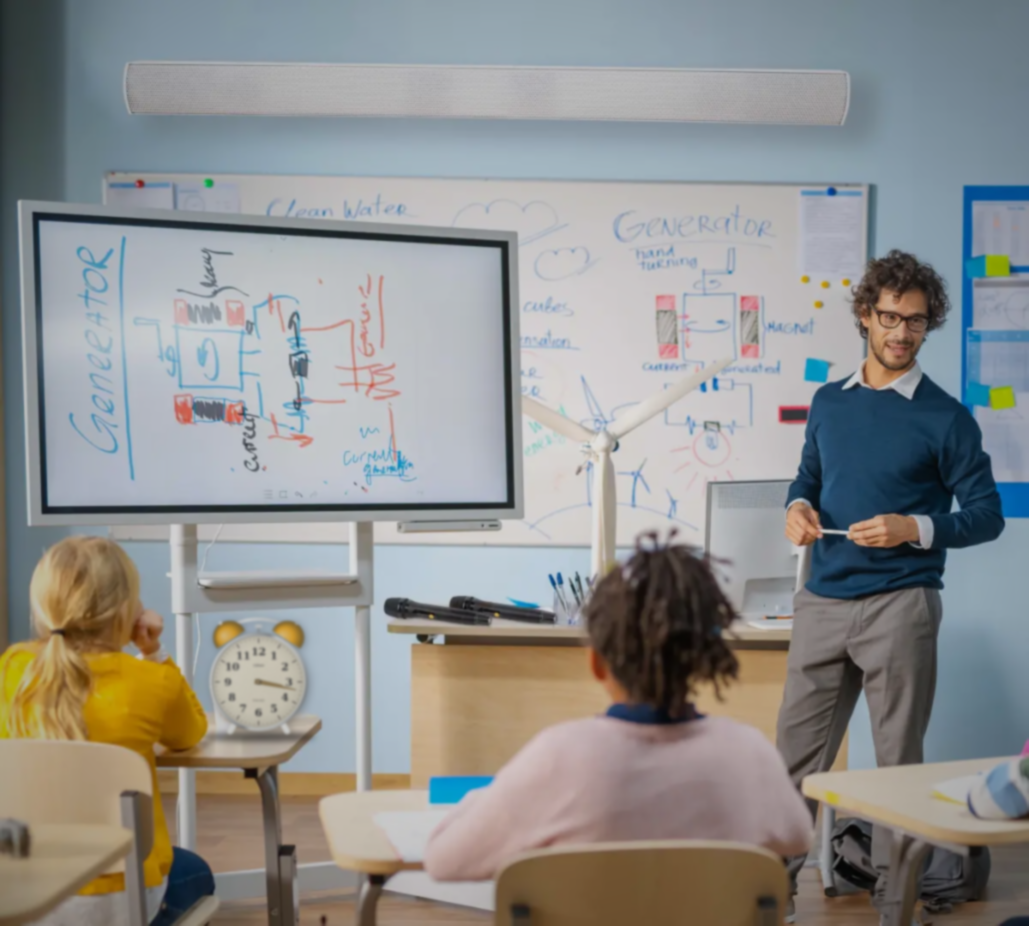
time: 3:17
